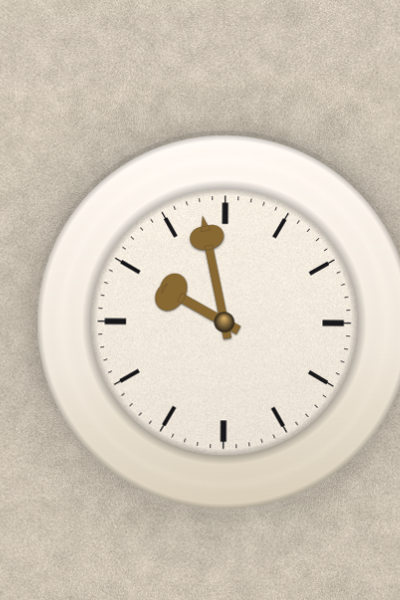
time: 9:58
